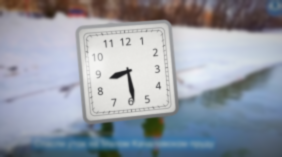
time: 8:29
